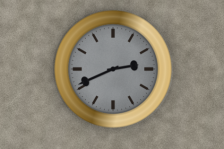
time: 2:41
